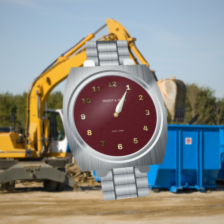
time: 1:05
